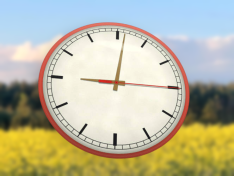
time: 9:01:15
